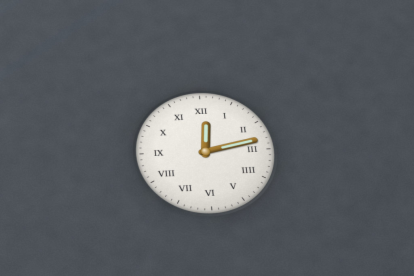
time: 12:13
